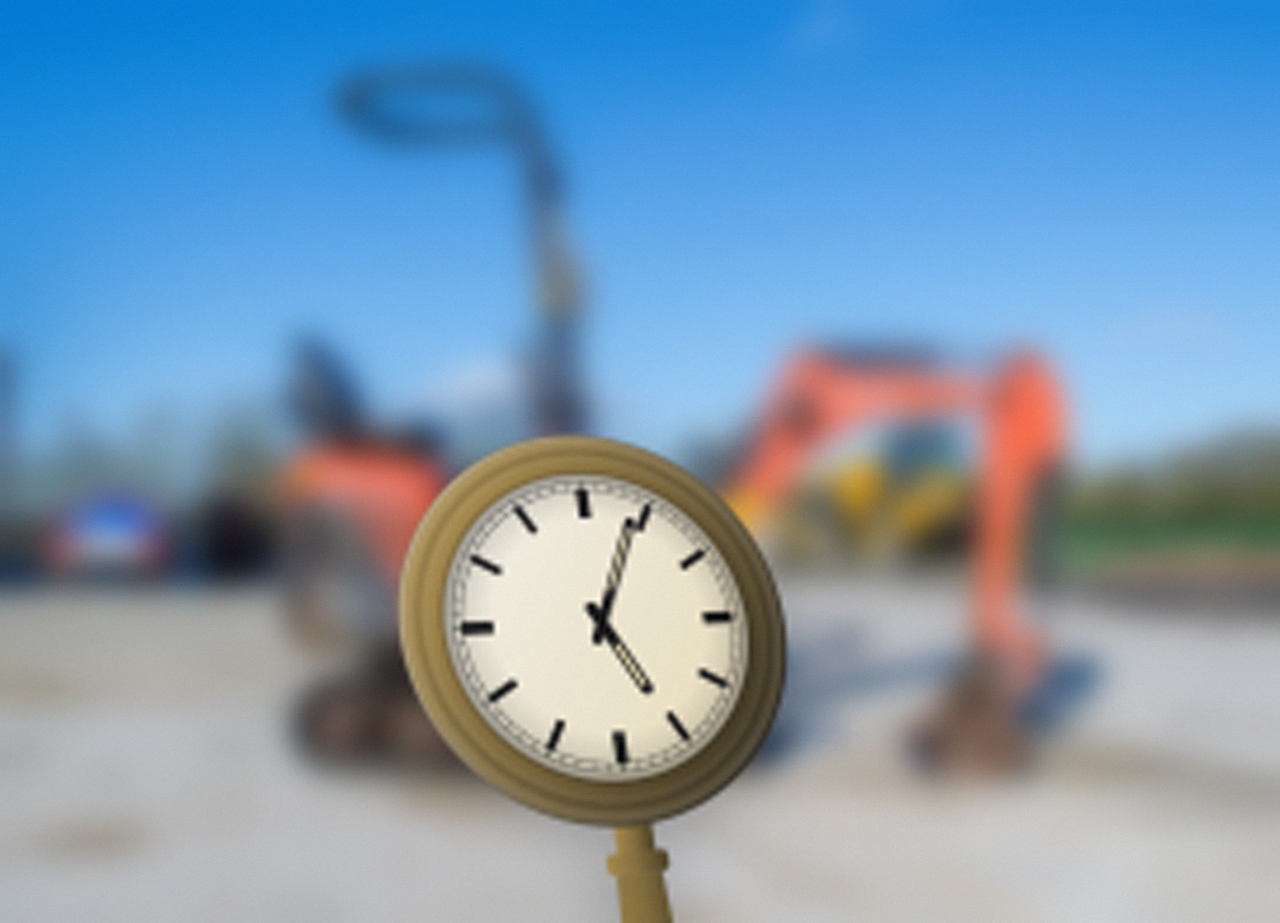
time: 5:04
